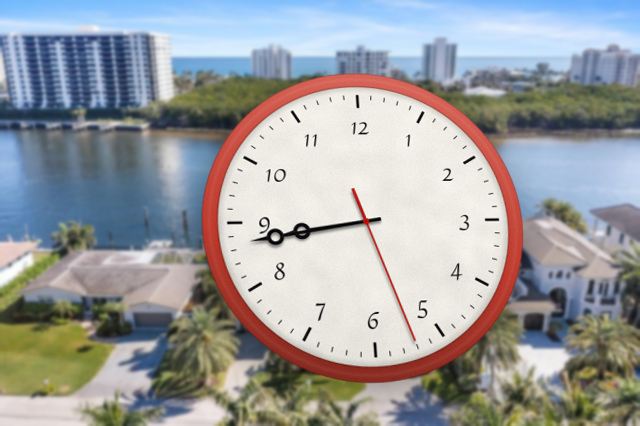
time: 8:43:27
